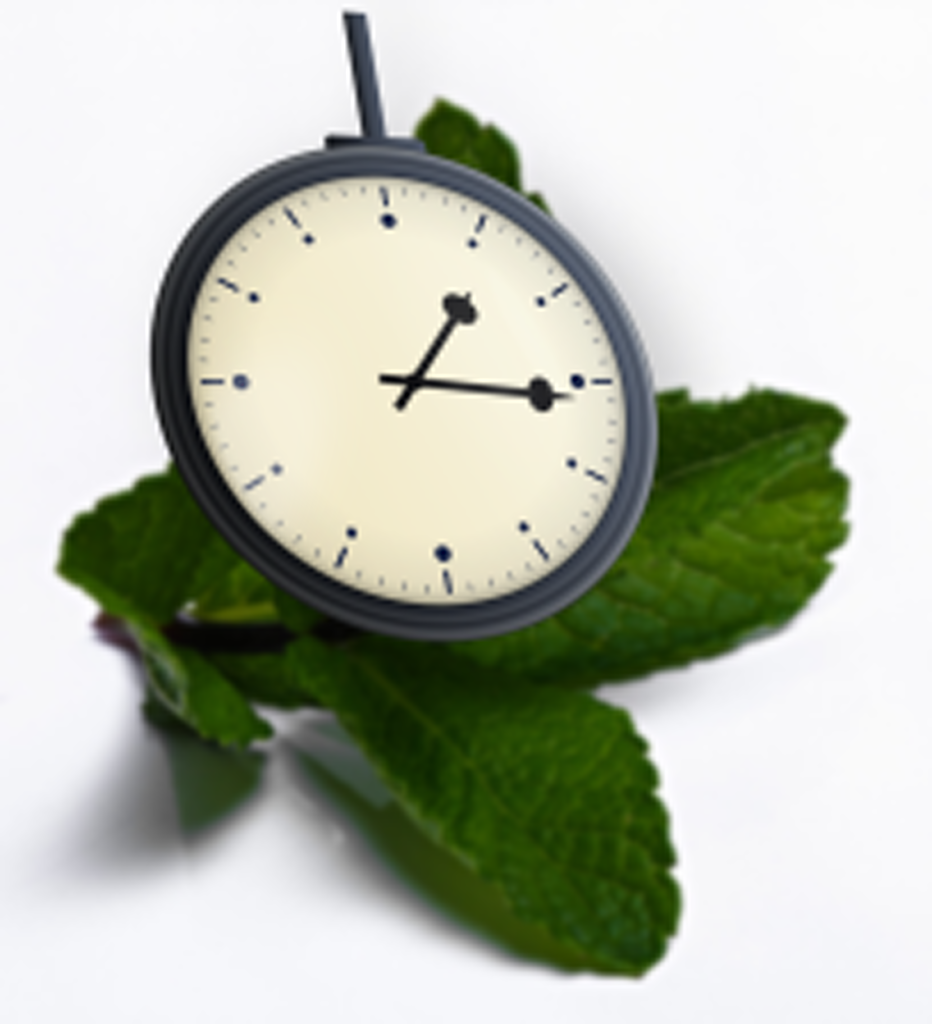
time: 1:16
